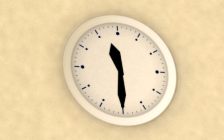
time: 11:30
